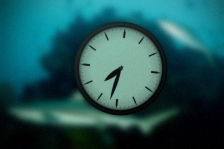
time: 7:32
